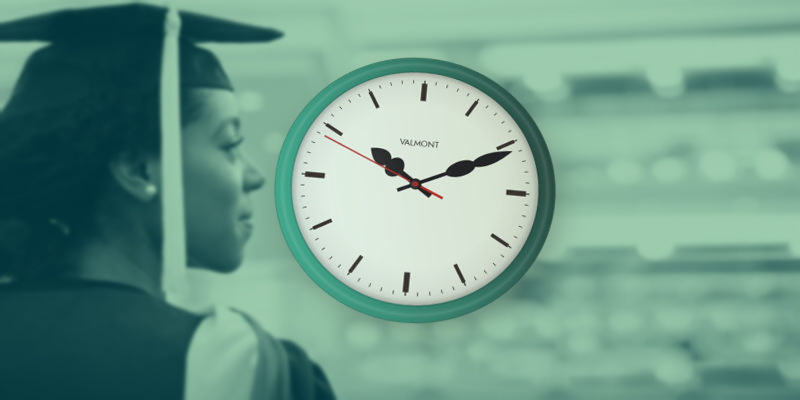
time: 10:10:49
